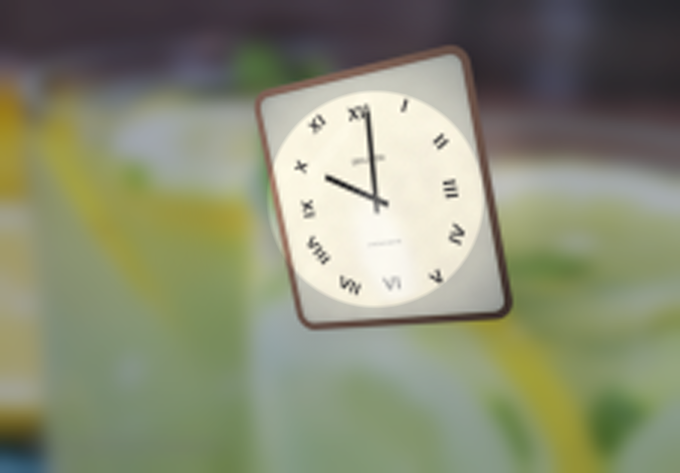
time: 10:01
